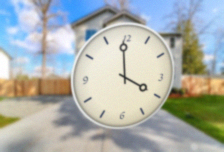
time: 3:59
